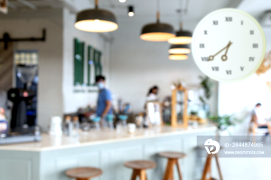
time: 6:39
